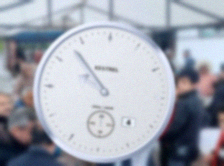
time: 9:53
